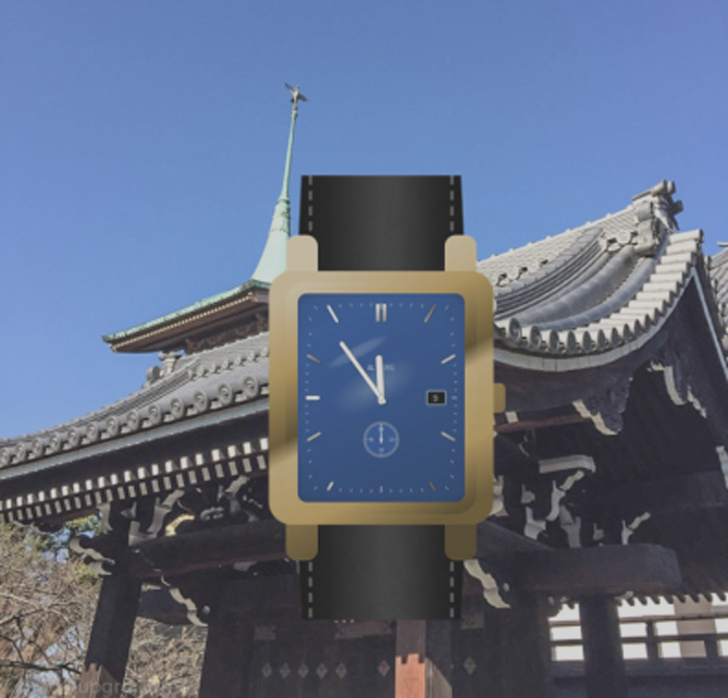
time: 11:54
